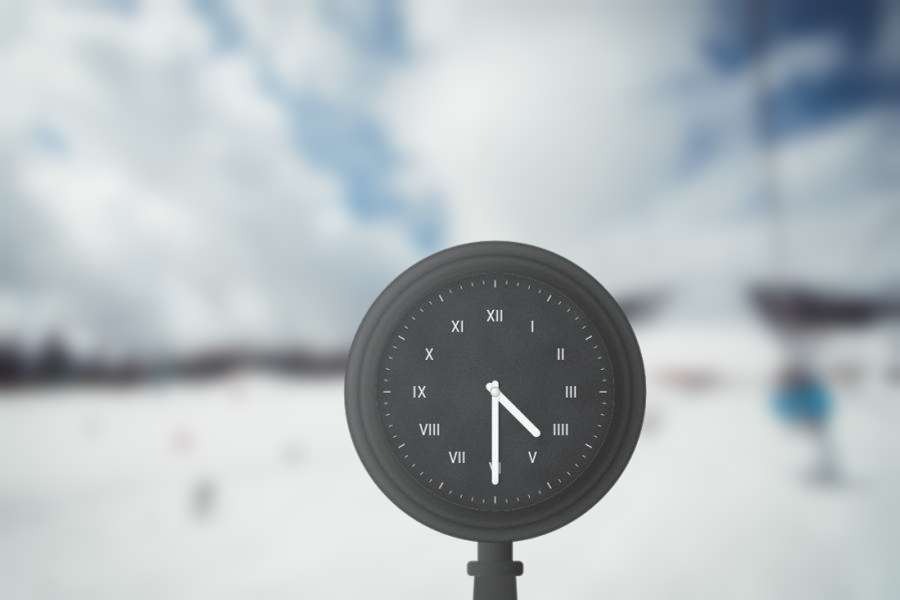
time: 4:30
